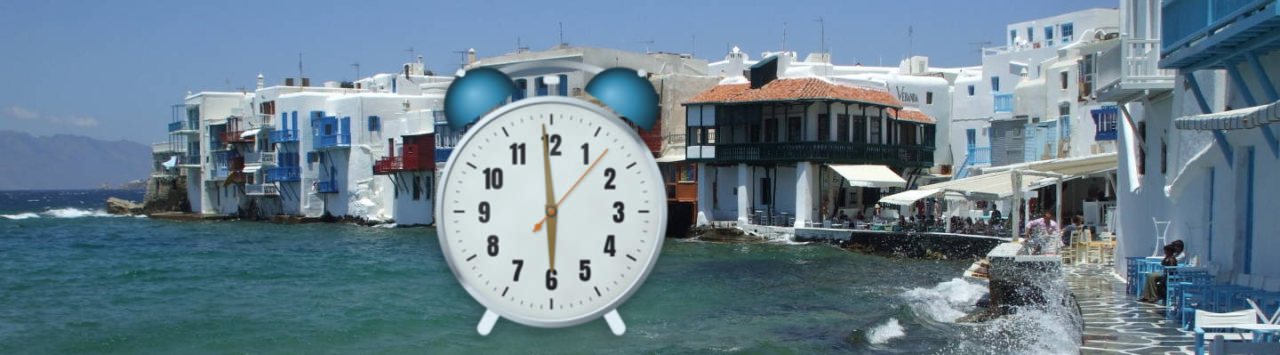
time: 5:59:07
